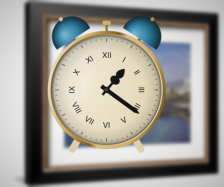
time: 1:21
